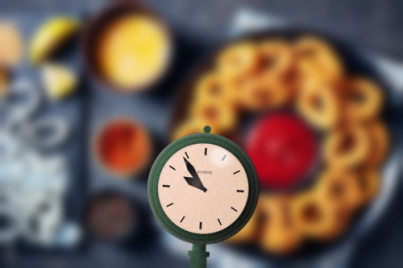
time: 9:54
